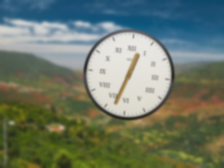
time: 12:33
